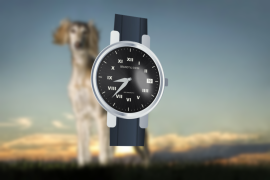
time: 8:37
